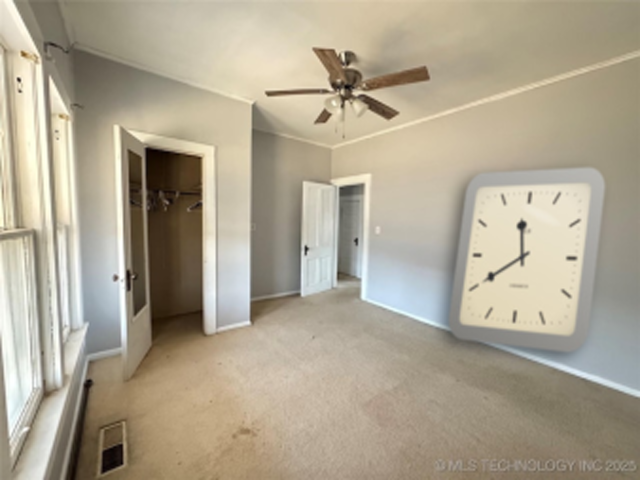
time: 11:40
